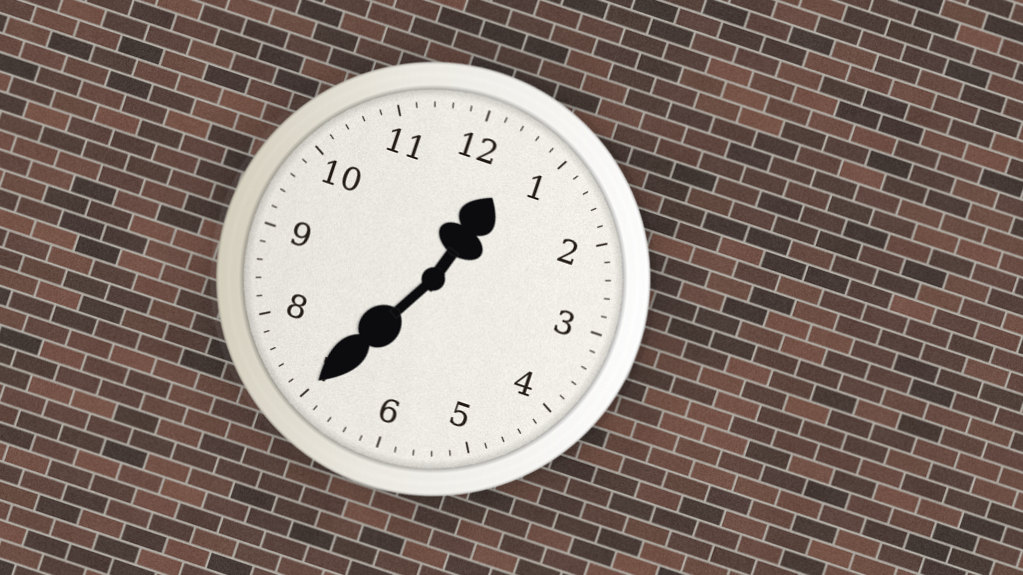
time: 12:35
